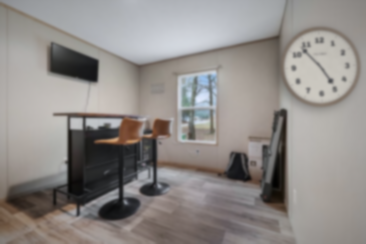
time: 4:53
